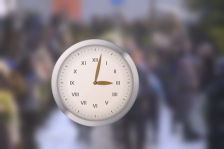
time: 3:02
